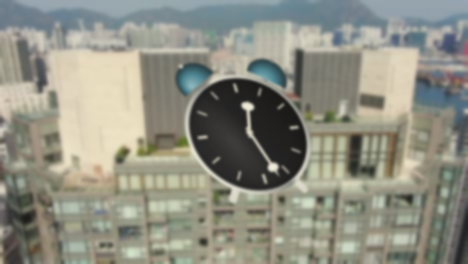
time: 12:27
